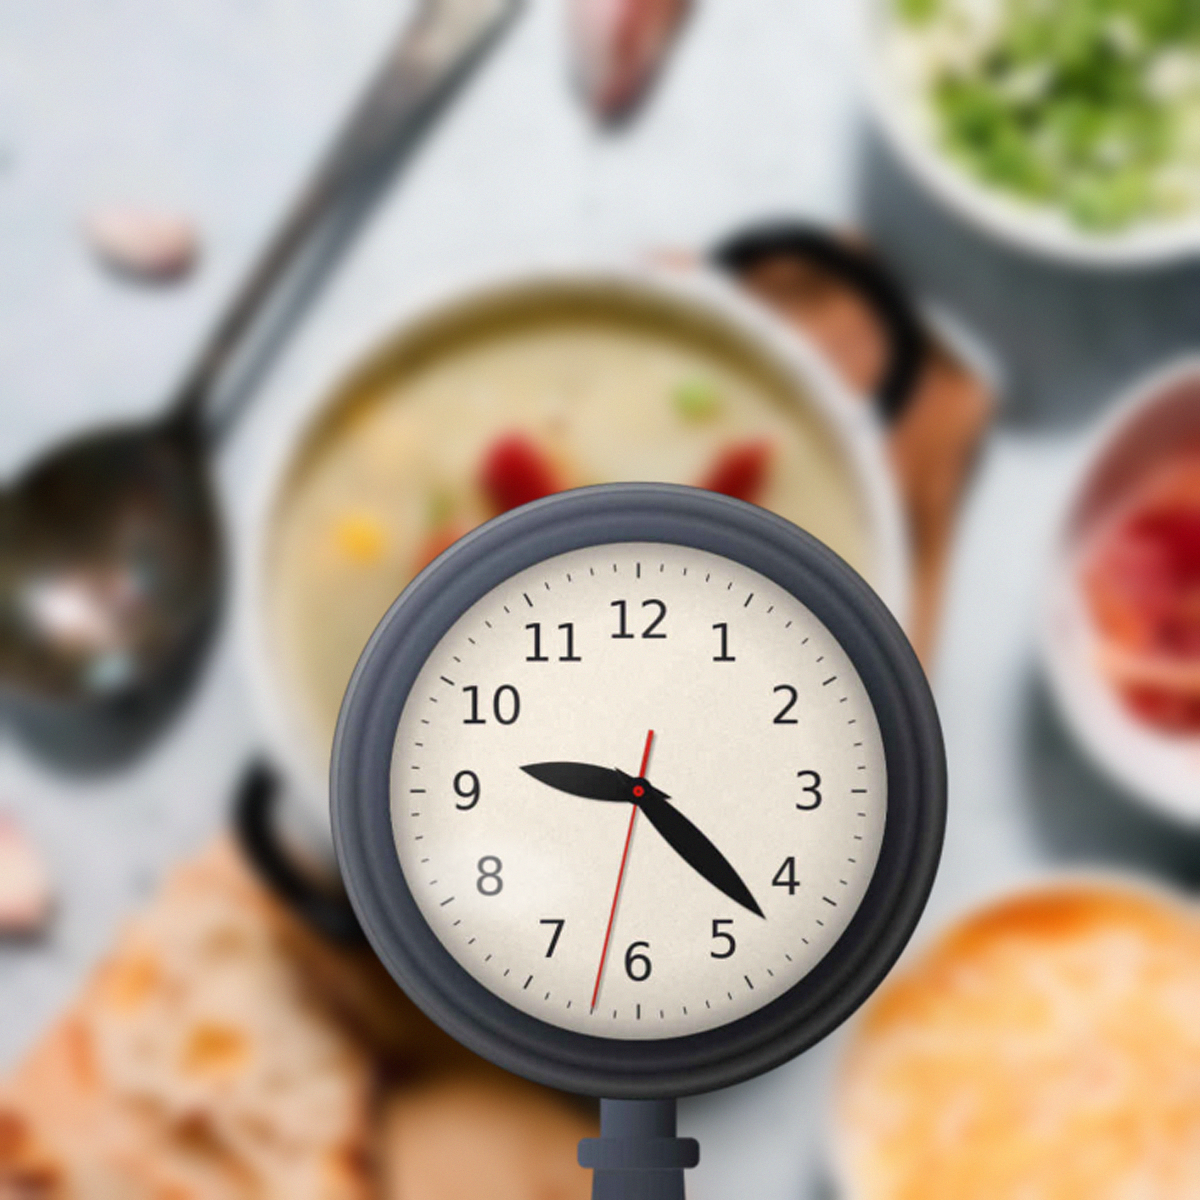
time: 9:22:32
